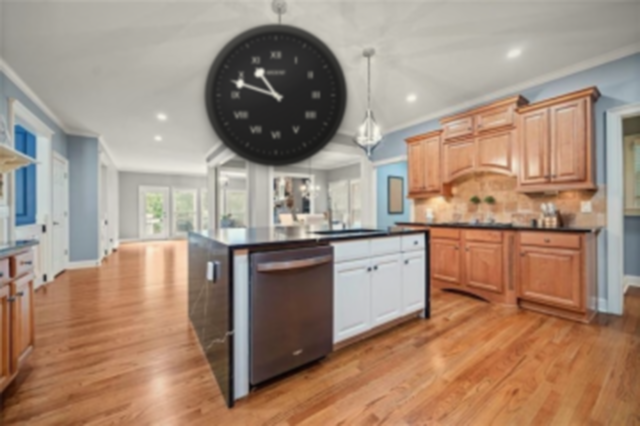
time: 10:48
